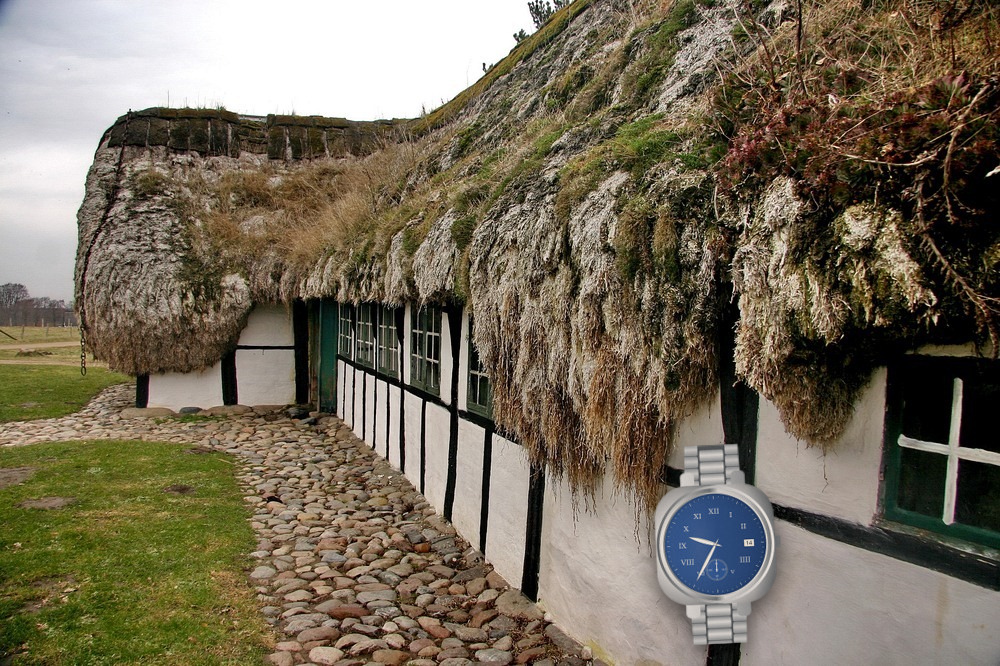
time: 9:35
